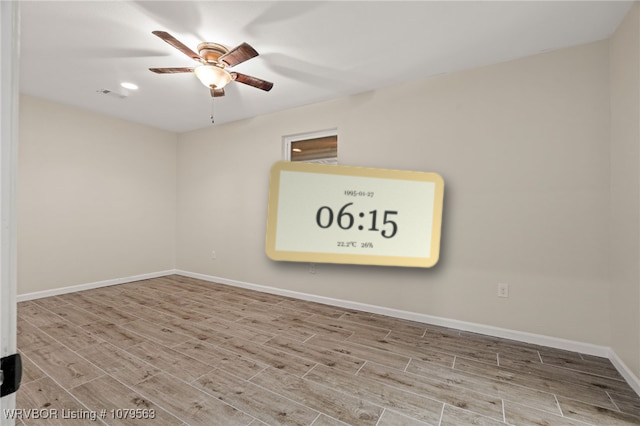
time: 6:15
